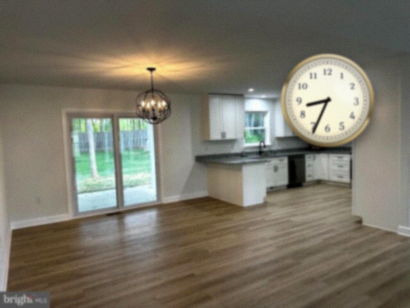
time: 8:34
